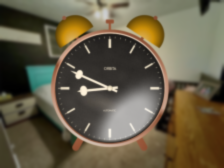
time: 8:49
